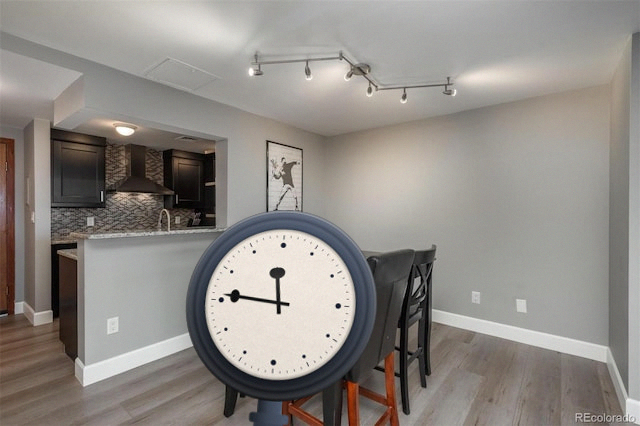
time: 11:46
